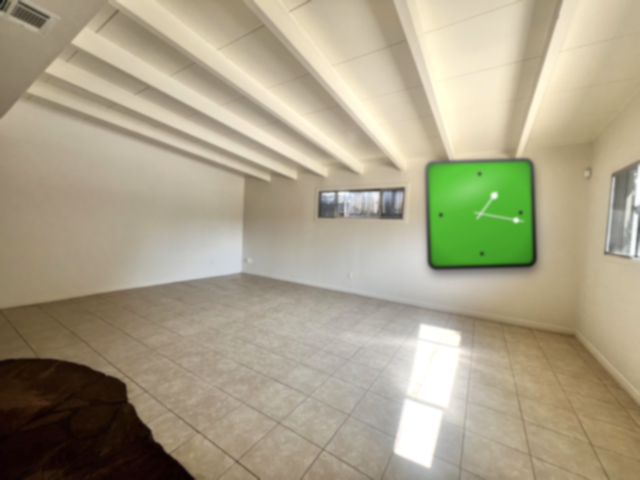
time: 1:17
